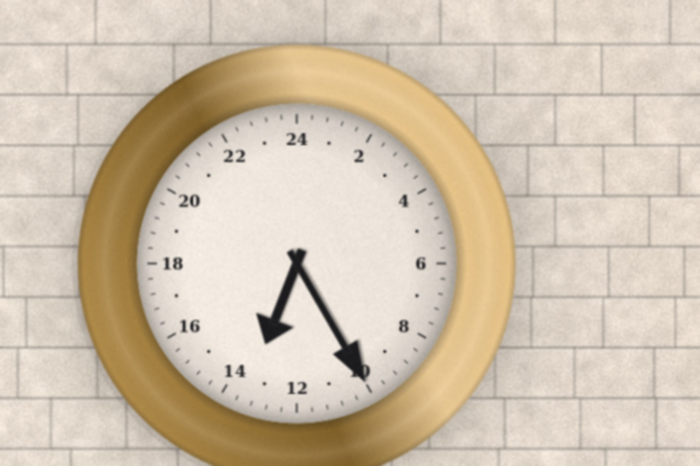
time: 13:25
